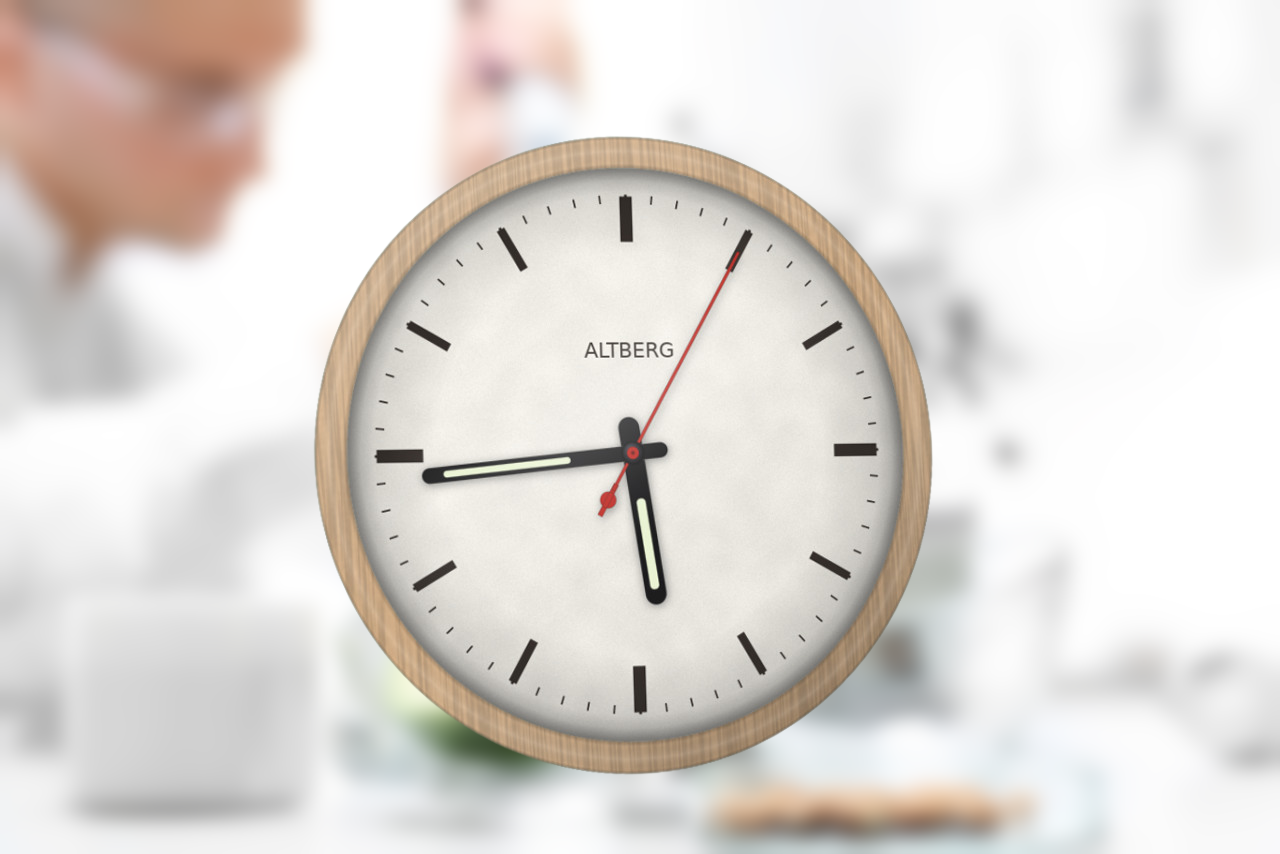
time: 5:44:05
